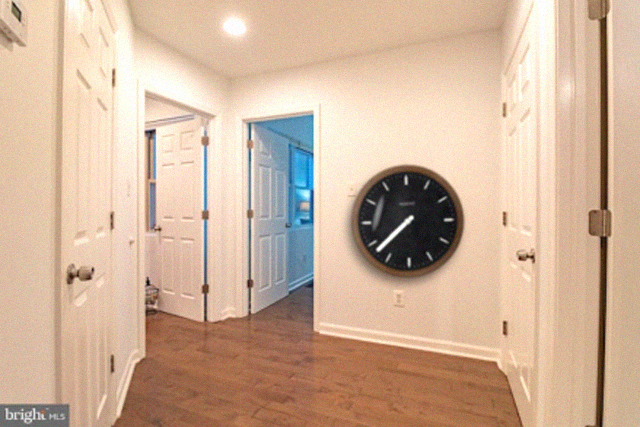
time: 7:38
